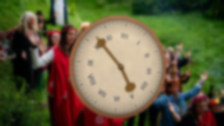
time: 4:52
